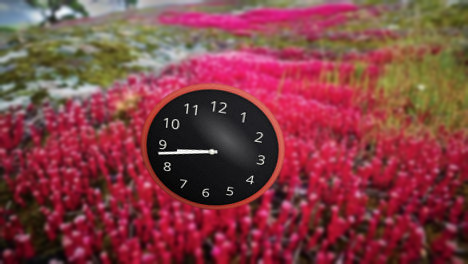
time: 8:43
